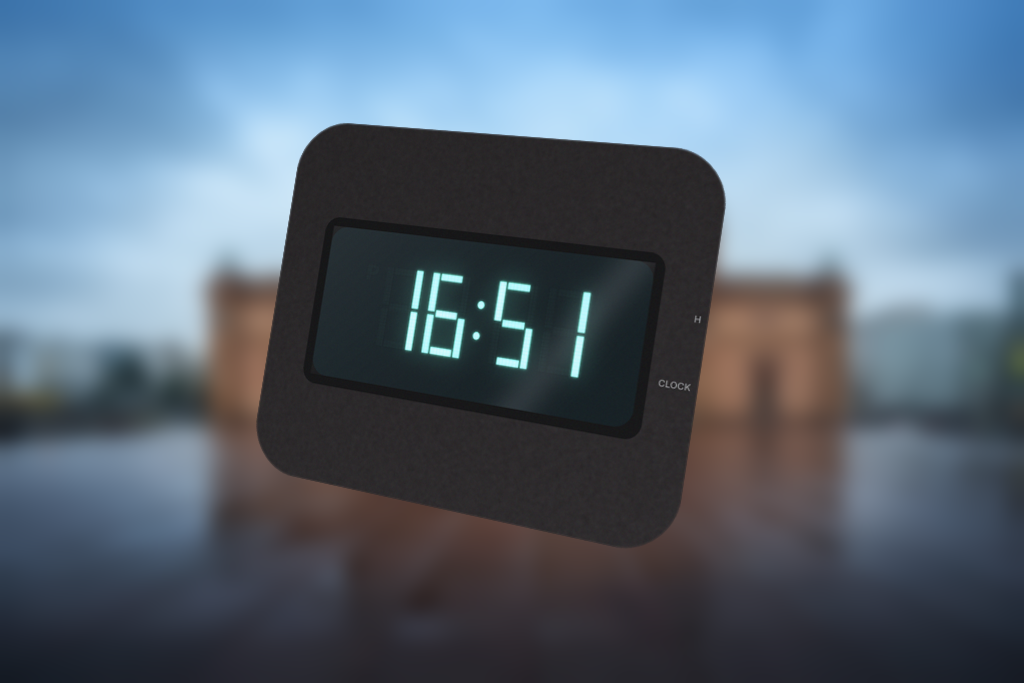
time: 16:51
